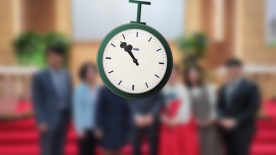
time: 10:53
